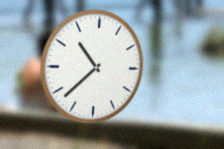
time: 10:38
